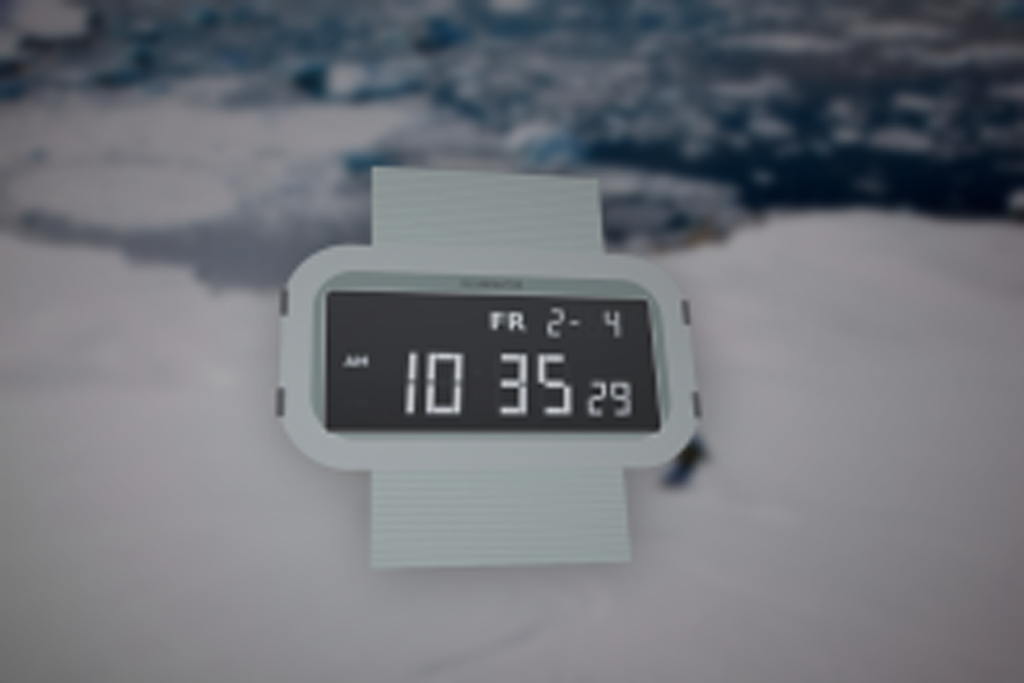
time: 10:35:29
